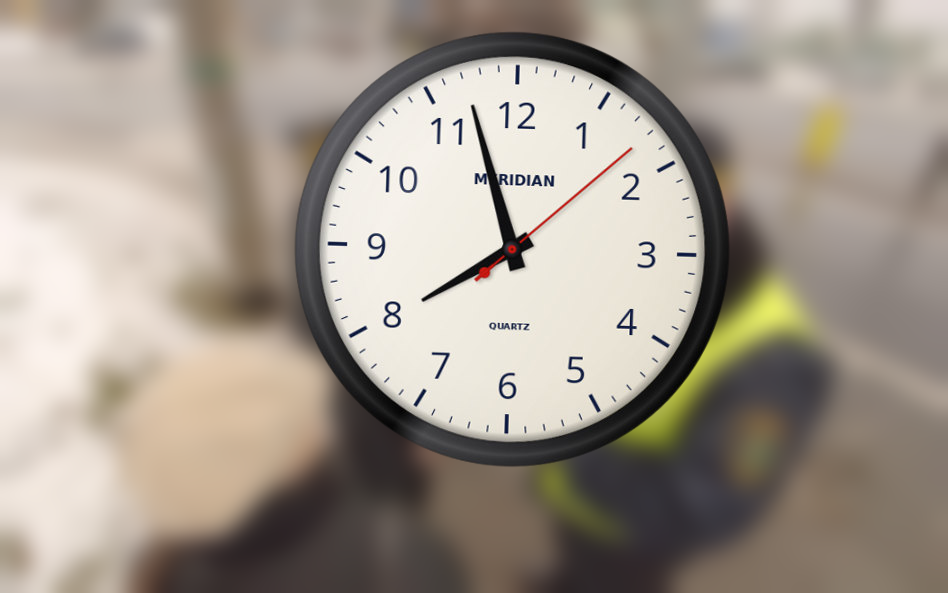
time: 7:57:08
